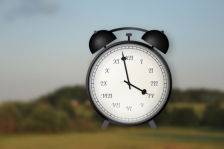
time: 3:58
